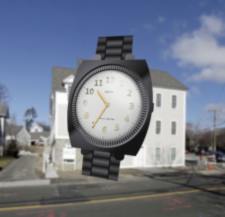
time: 10:35
